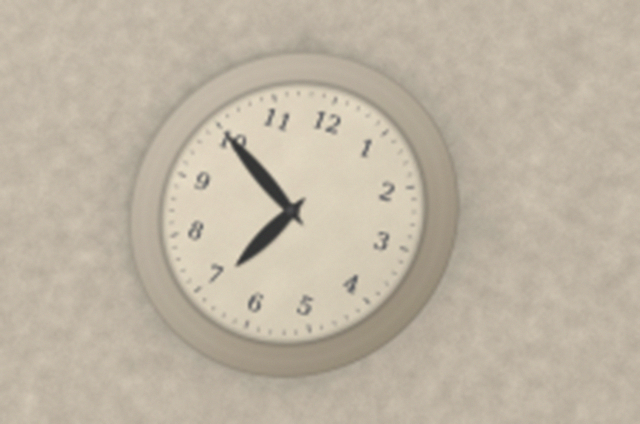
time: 6:50
